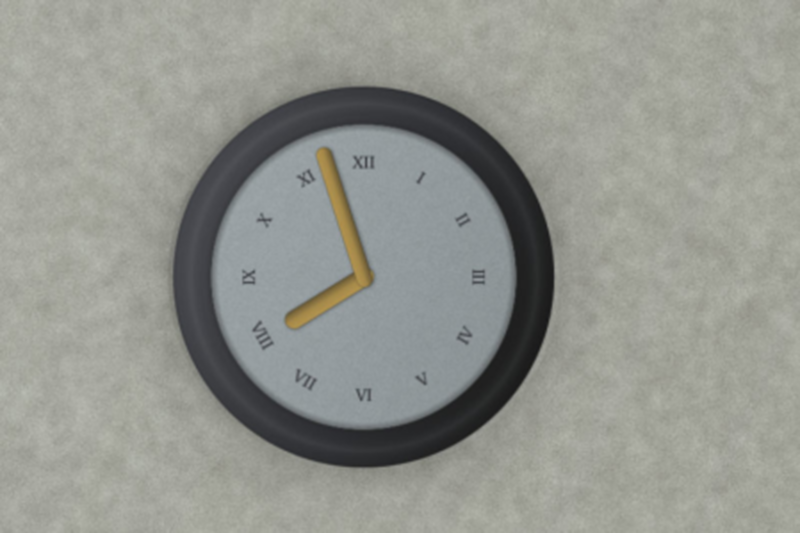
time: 7:57
